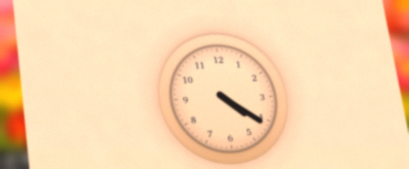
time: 4:21
